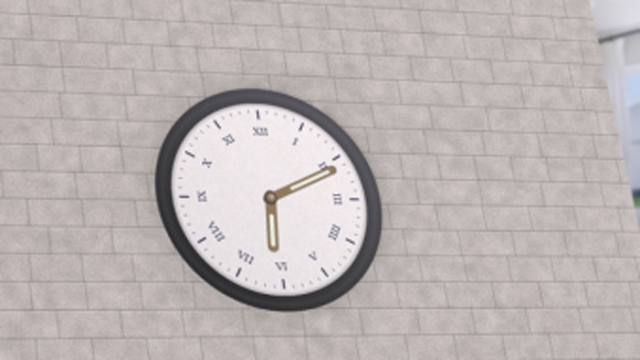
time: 6:11
